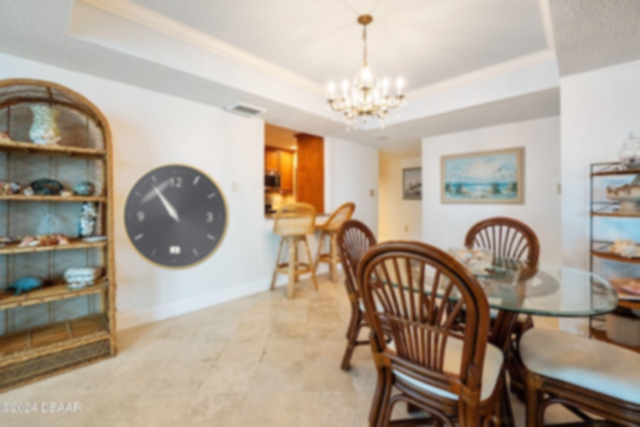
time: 10:54
